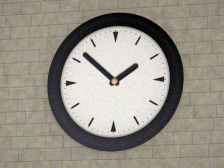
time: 1:52
